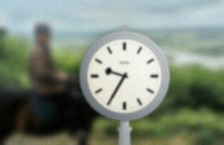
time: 9:35
